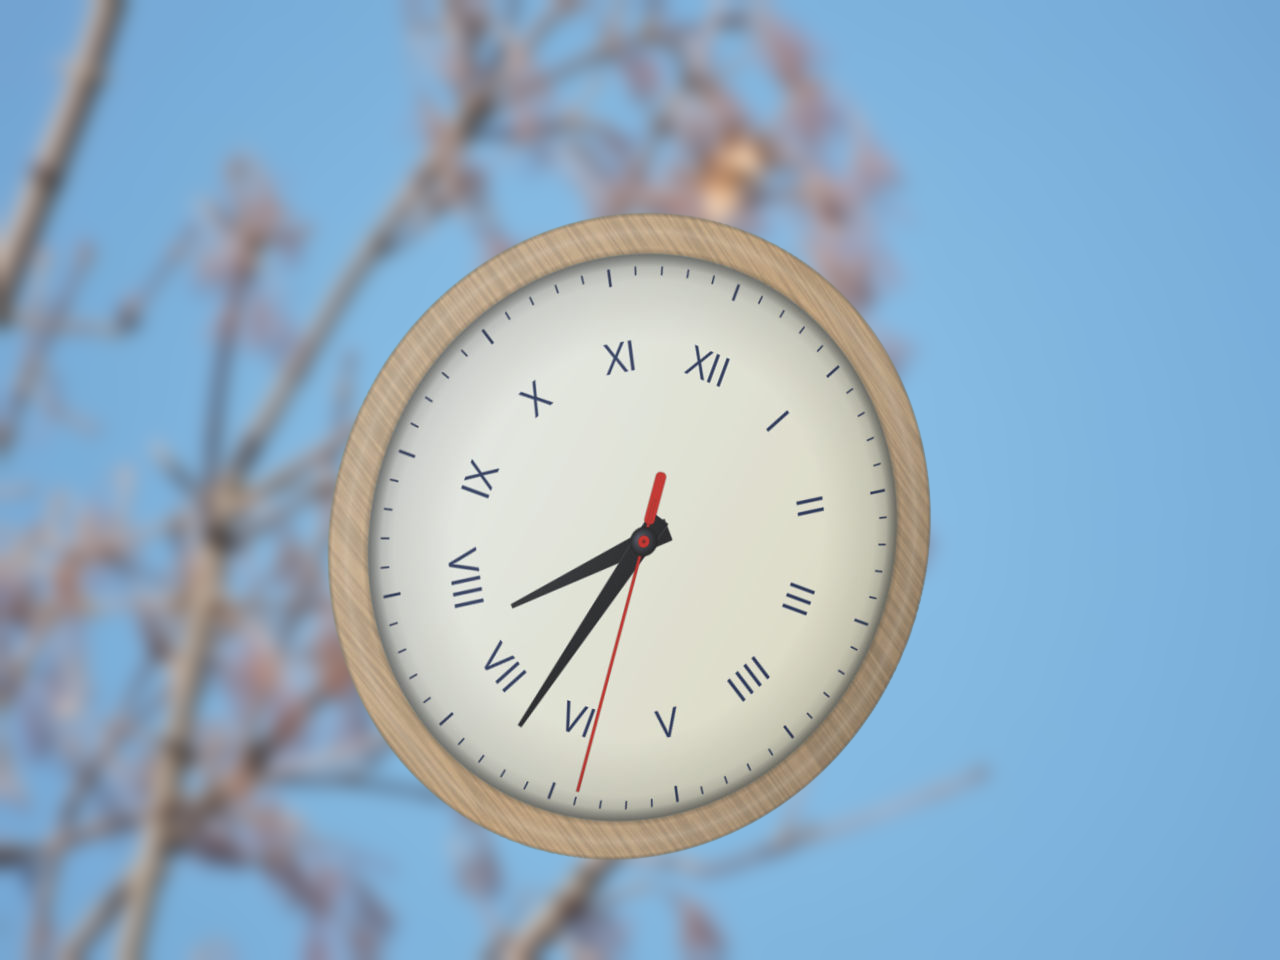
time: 7:32:29
